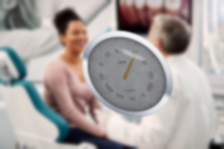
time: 1:06
